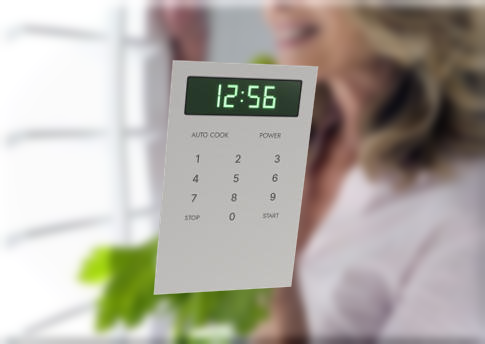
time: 12:56
